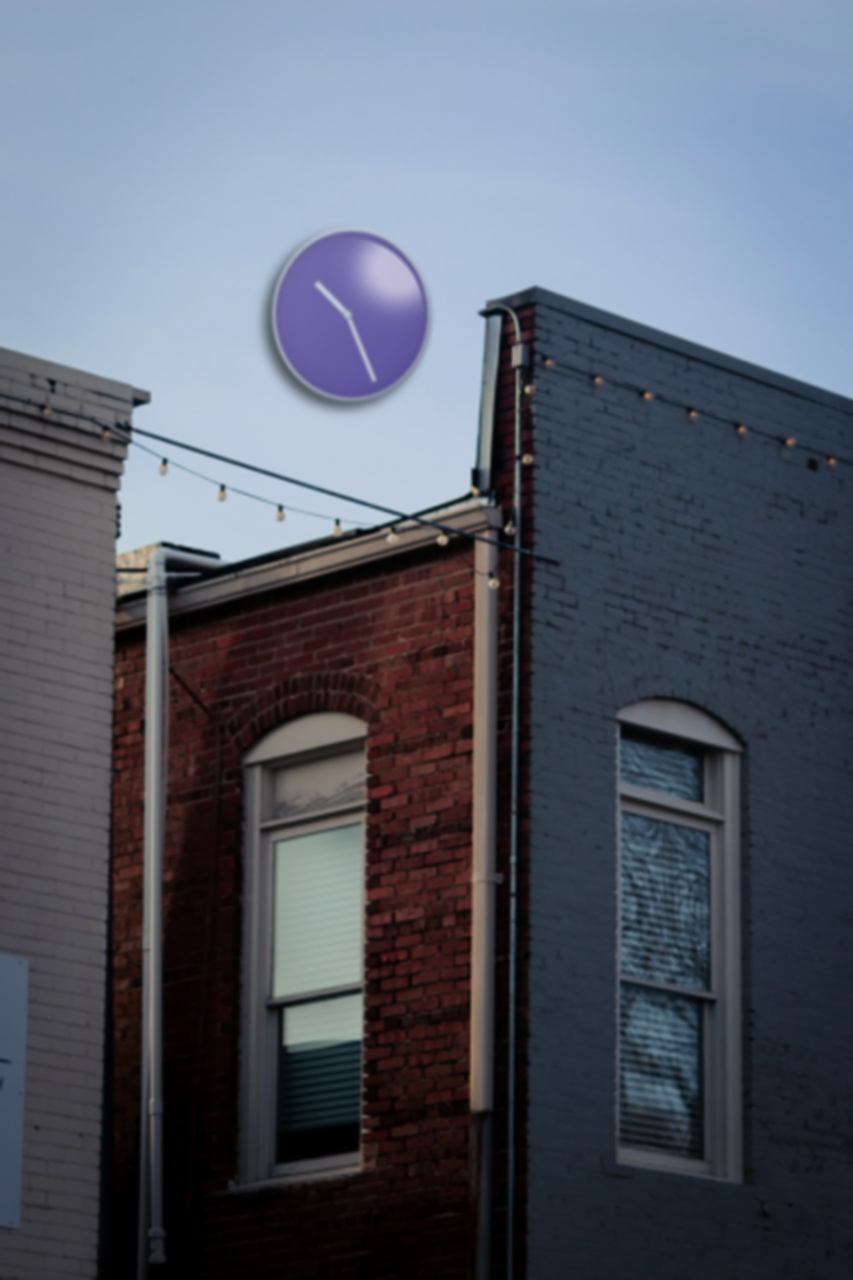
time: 10:26
